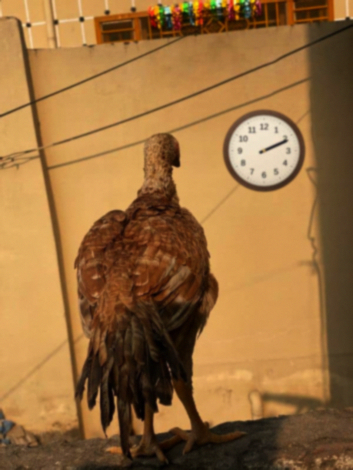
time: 2:11
